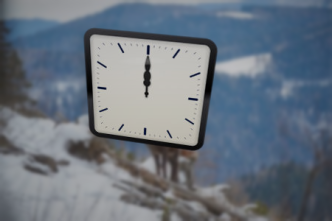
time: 12:00
